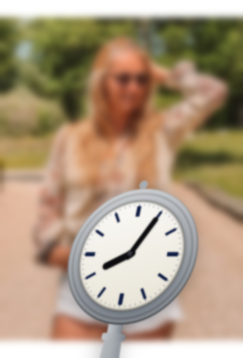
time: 8:05
